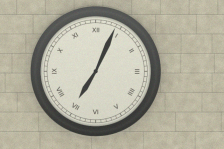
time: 7:04
